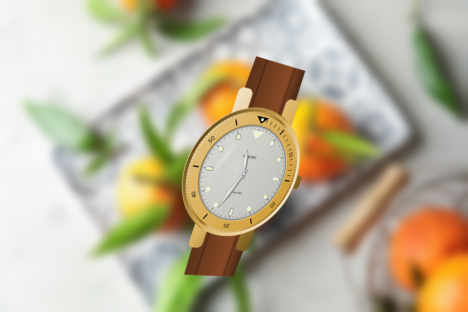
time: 11:34
